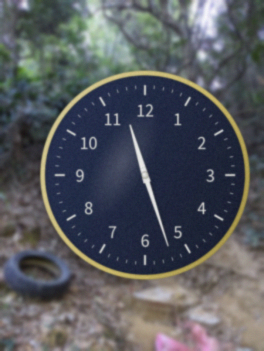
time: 11:27
